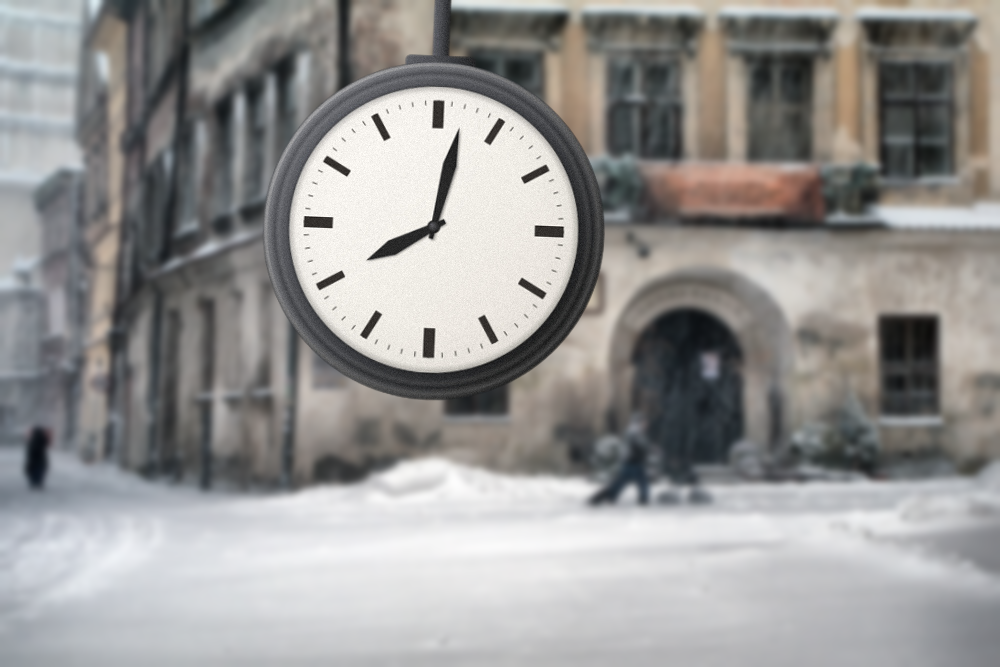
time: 8:02
